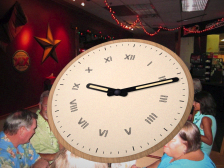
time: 9:11
